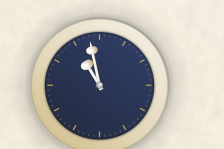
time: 10:58
